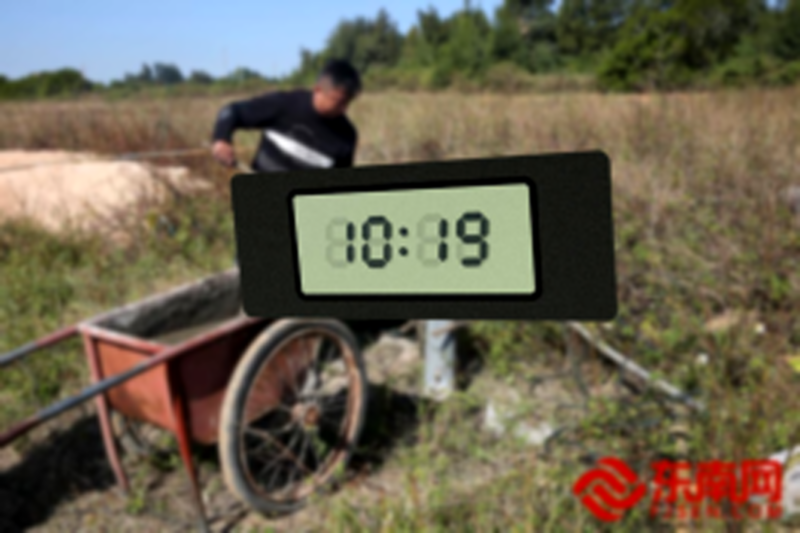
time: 10:19
